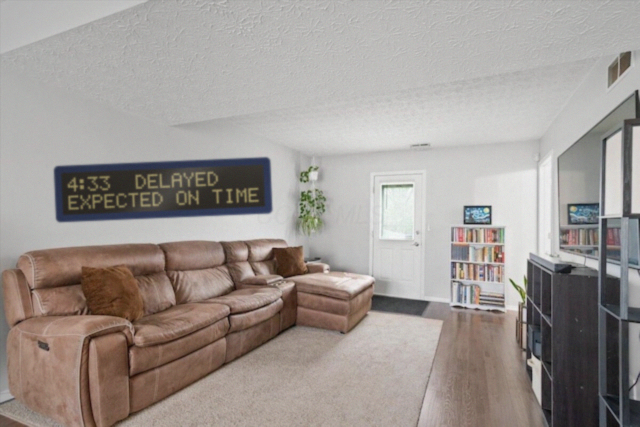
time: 4:33
